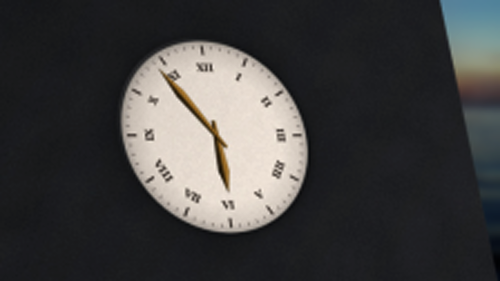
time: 5:54
